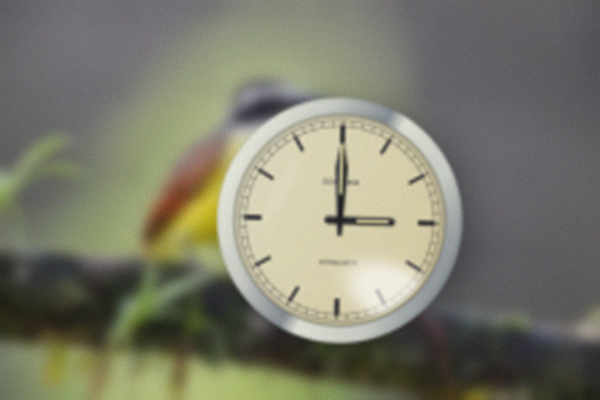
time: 3:00
